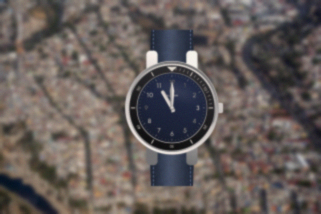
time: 11:00
